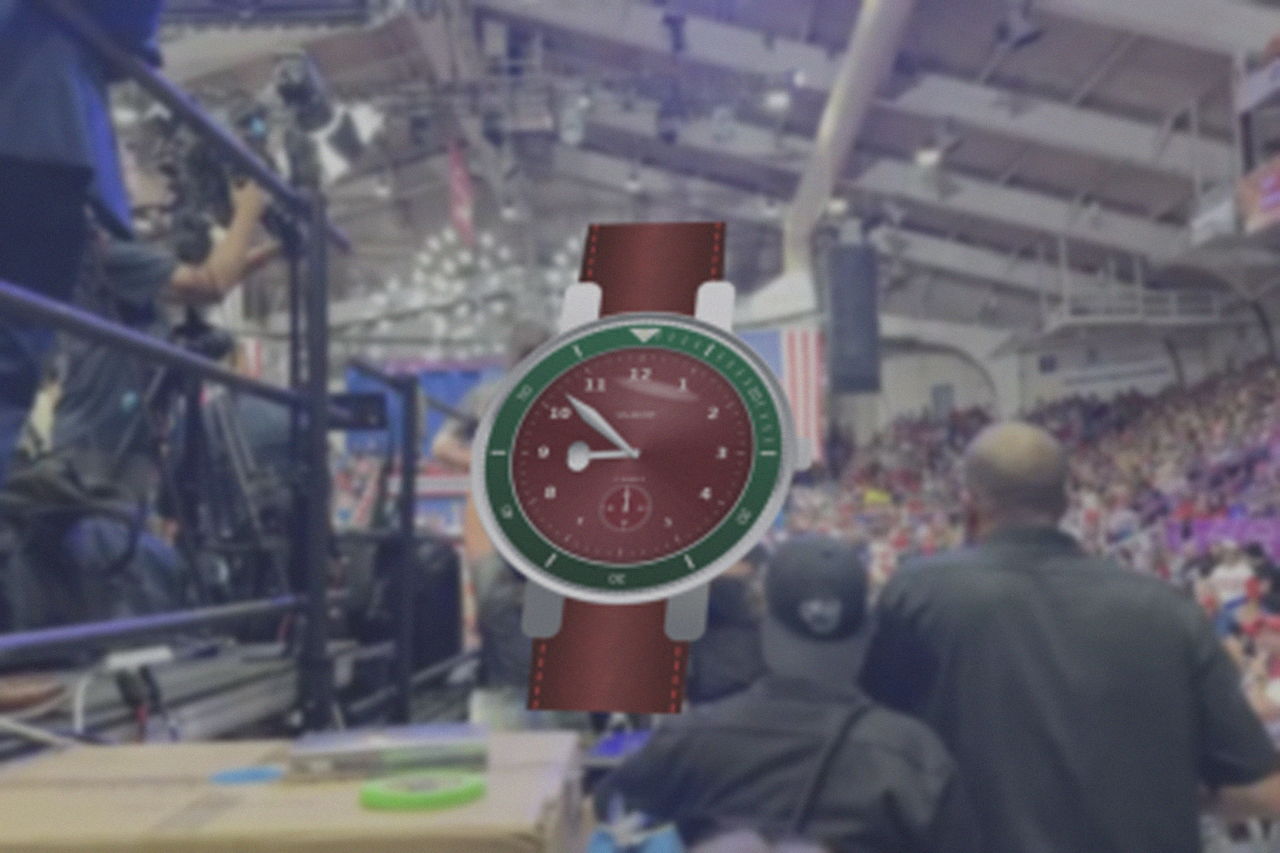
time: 8:52
